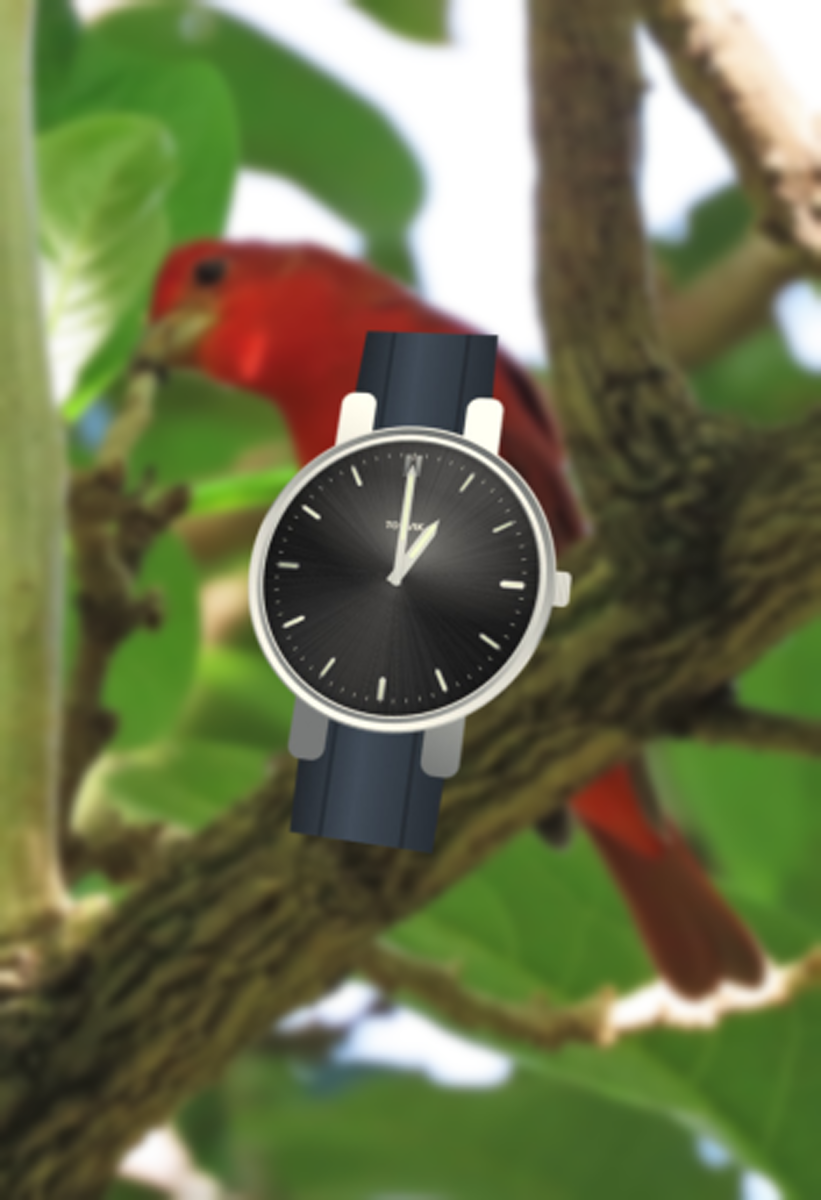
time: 1:00
